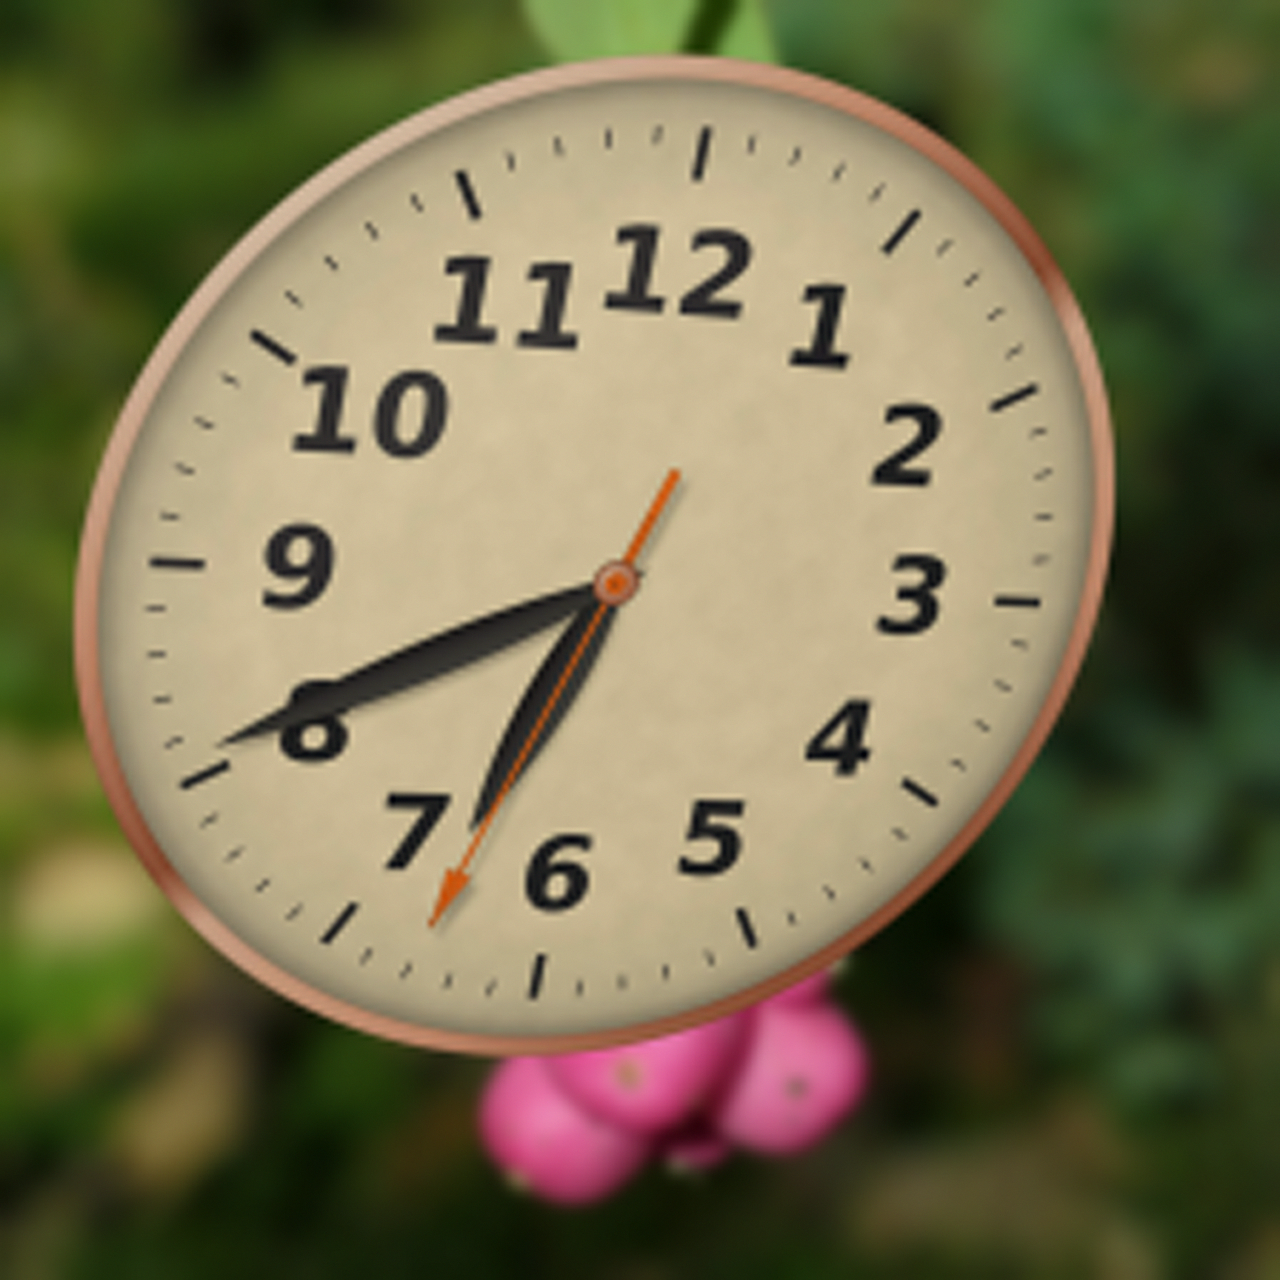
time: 6:40:33
